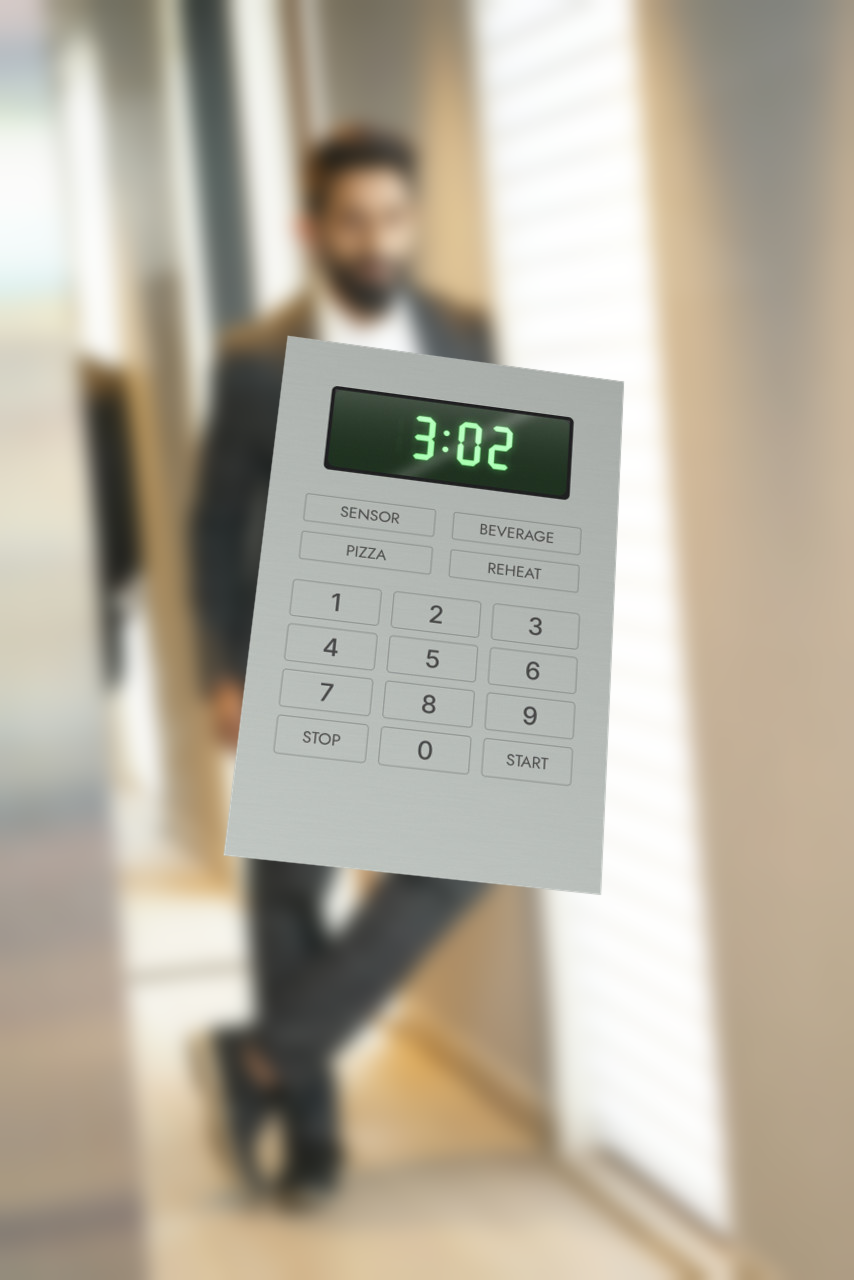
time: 3:02
